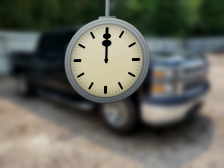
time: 12:00
